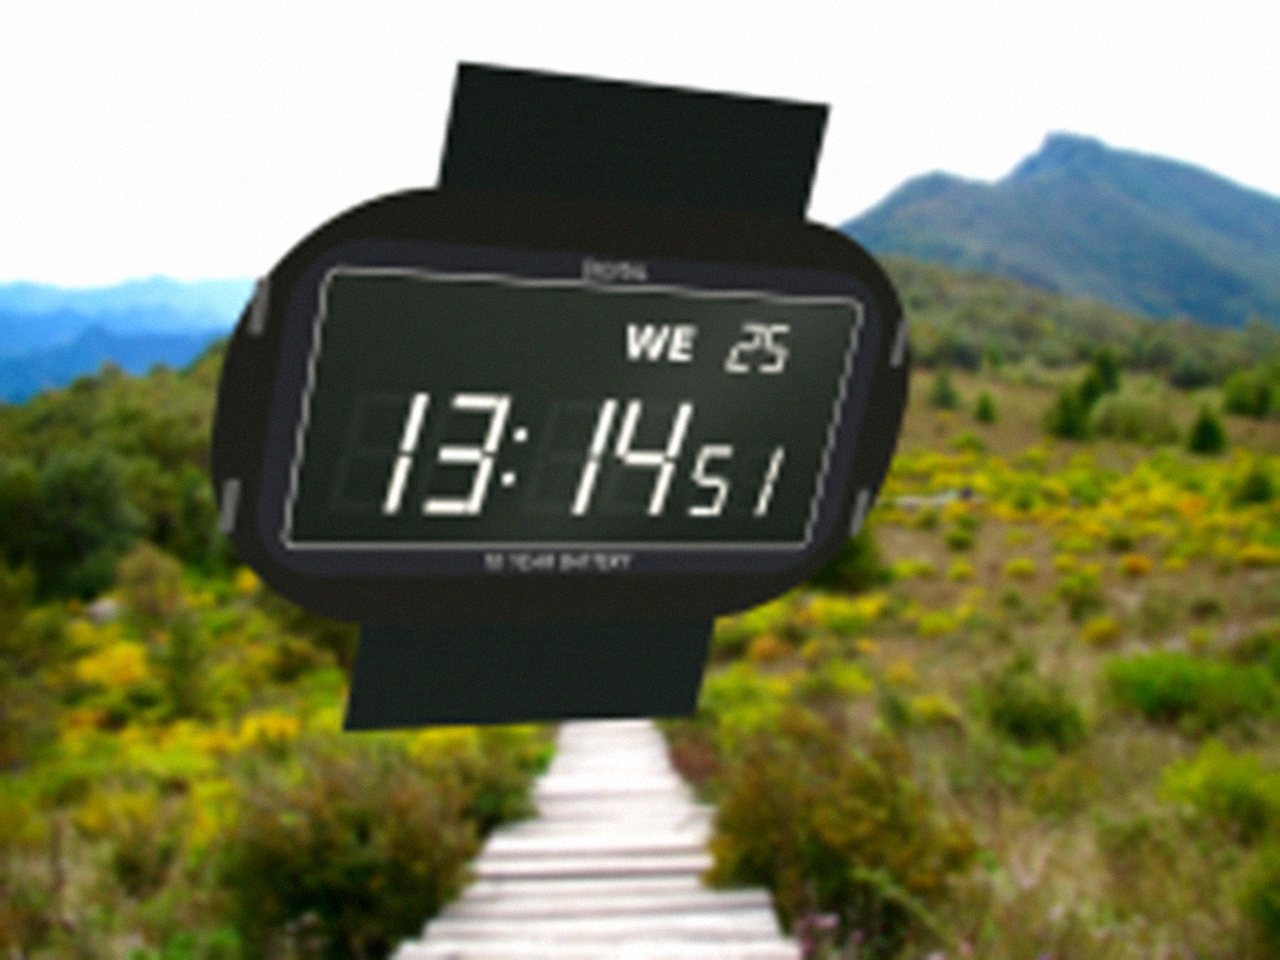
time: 13:14:51
